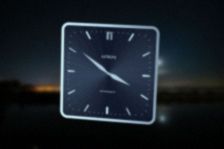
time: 3:51
